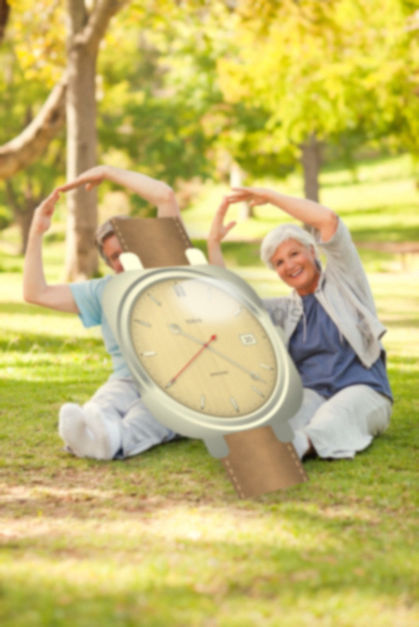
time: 10:22:40
